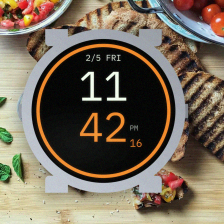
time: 11:42:16
